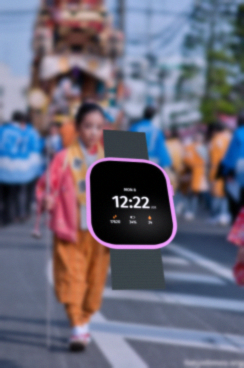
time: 12:22
